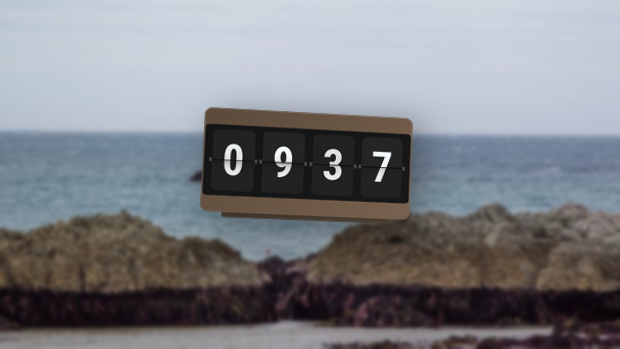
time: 9:37
